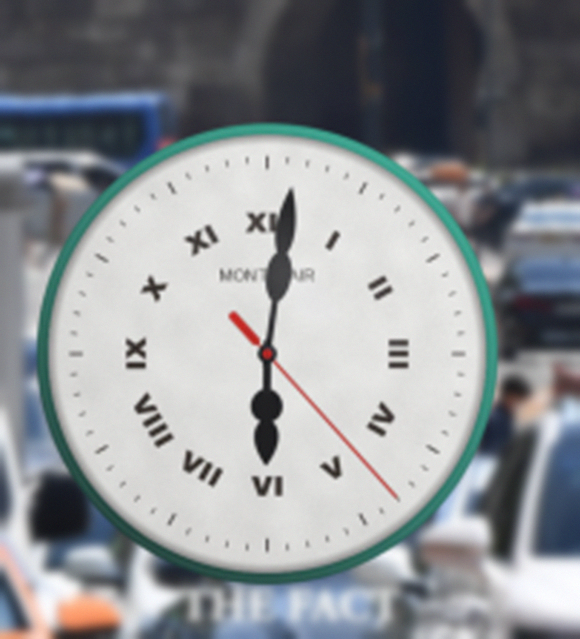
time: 6:01:23
